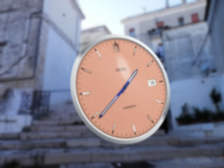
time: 1:39
